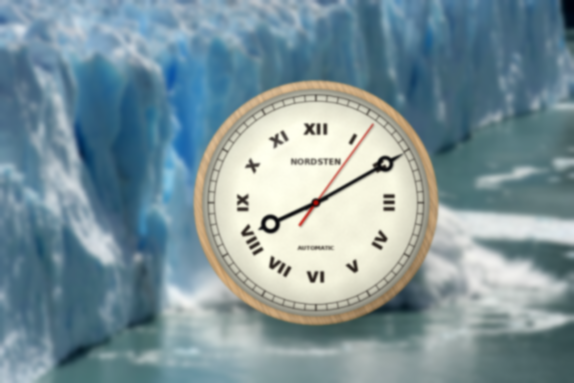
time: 8:10:06
